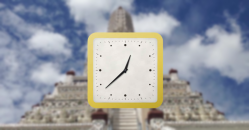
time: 12:38
